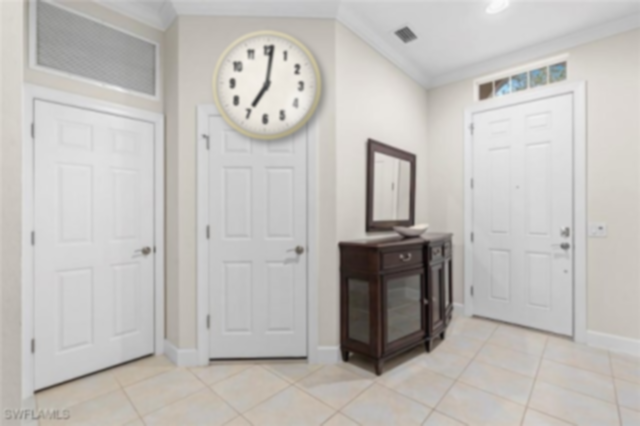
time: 7:01
